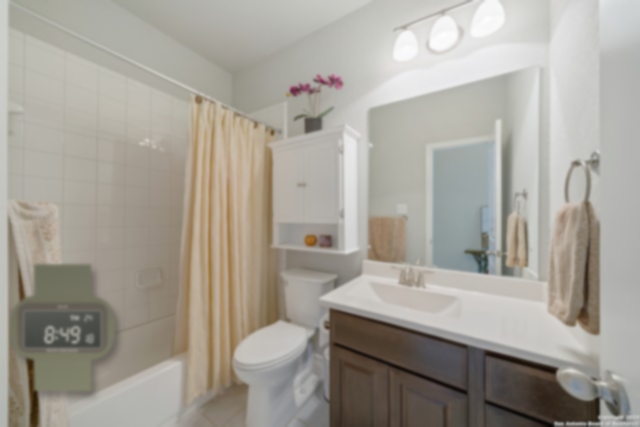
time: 8:49
